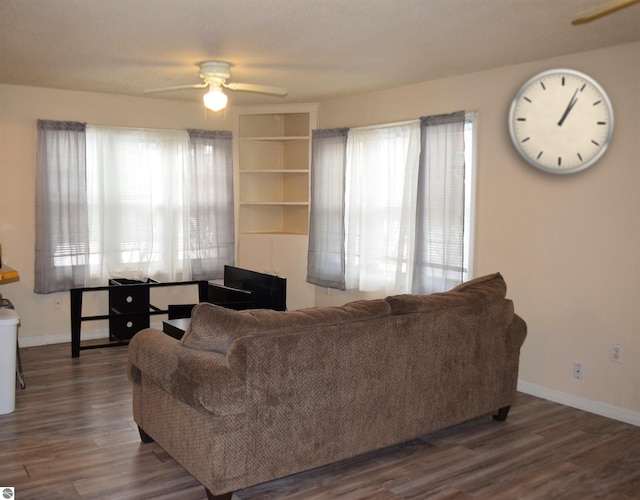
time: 1:04
